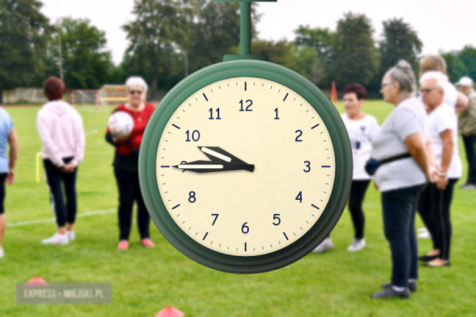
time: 9:45
